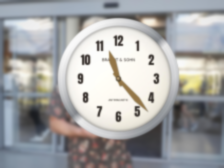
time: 11:23
